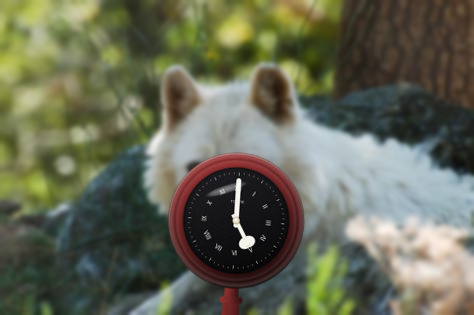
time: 5:00
